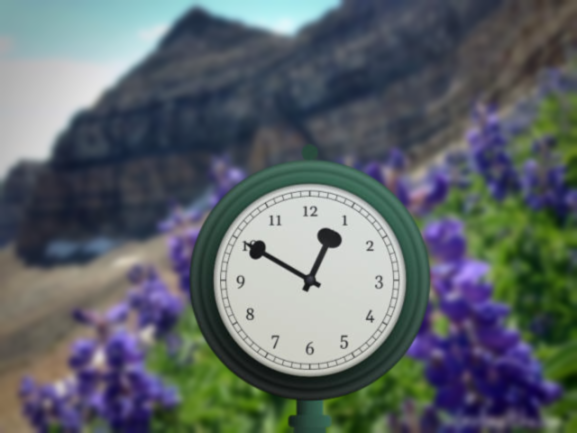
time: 12:50
